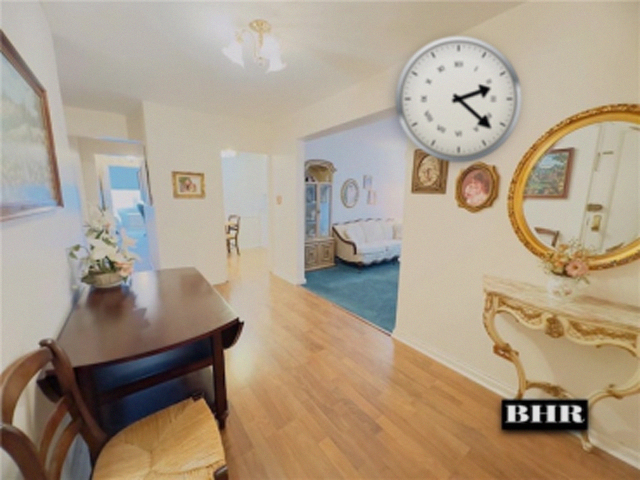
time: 2:22
